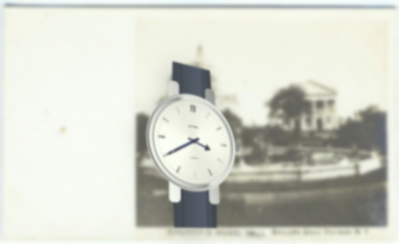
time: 3:40
